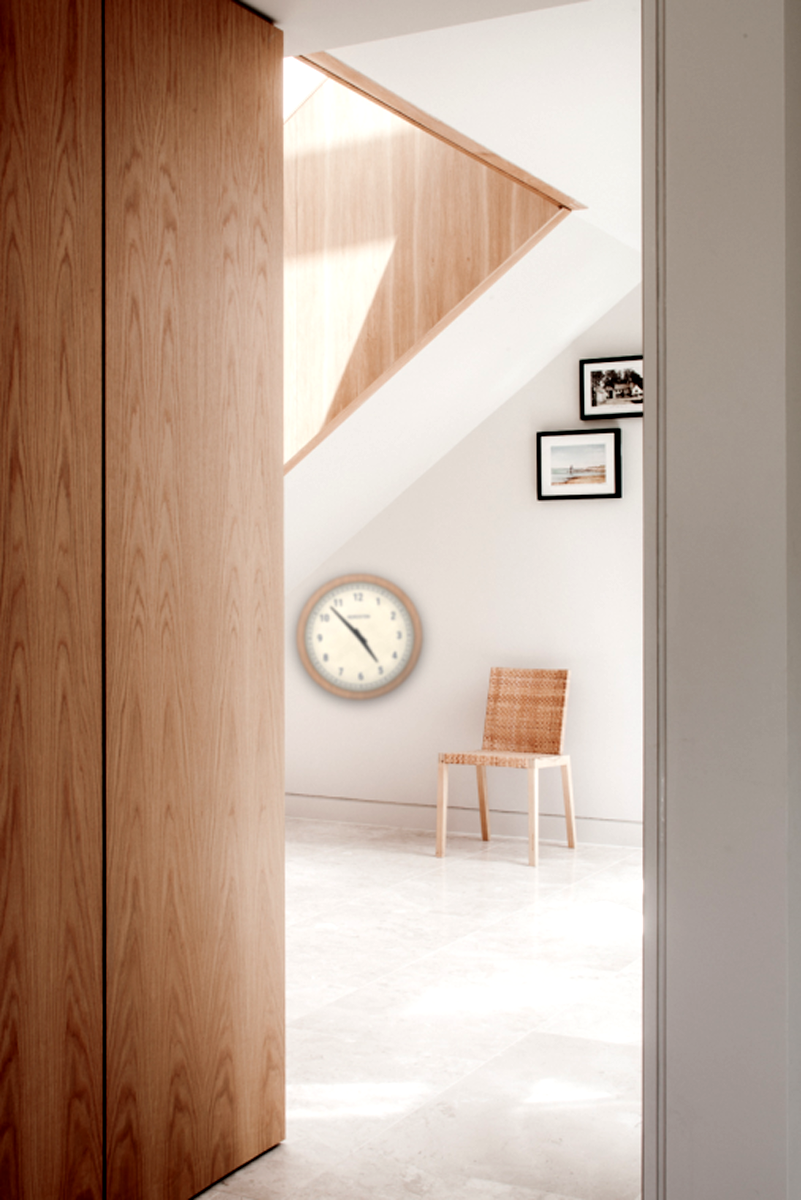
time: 4:53
